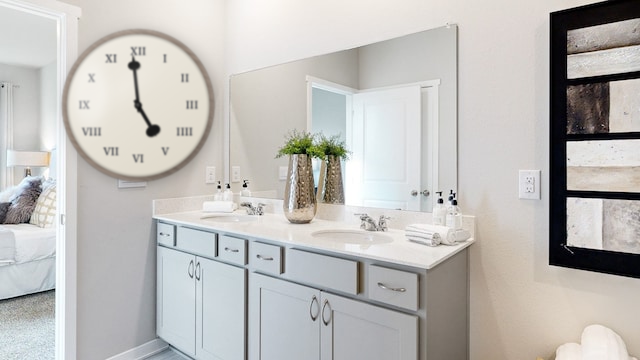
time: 4:59
